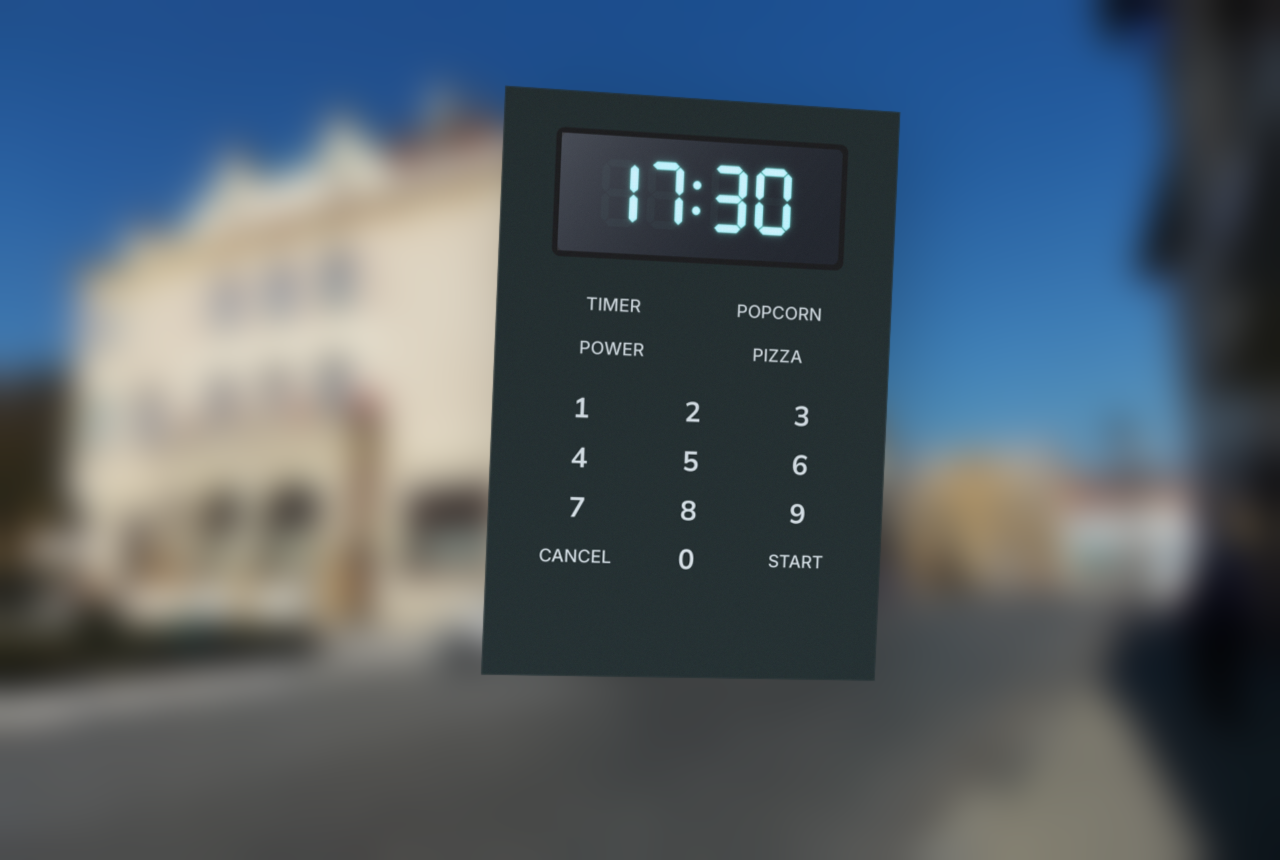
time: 17:30
